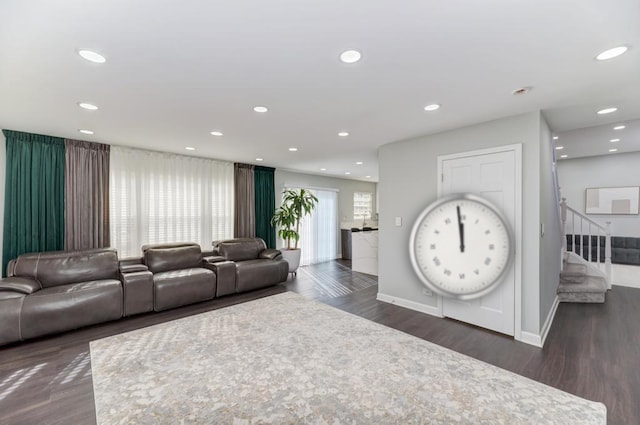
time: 11:59
